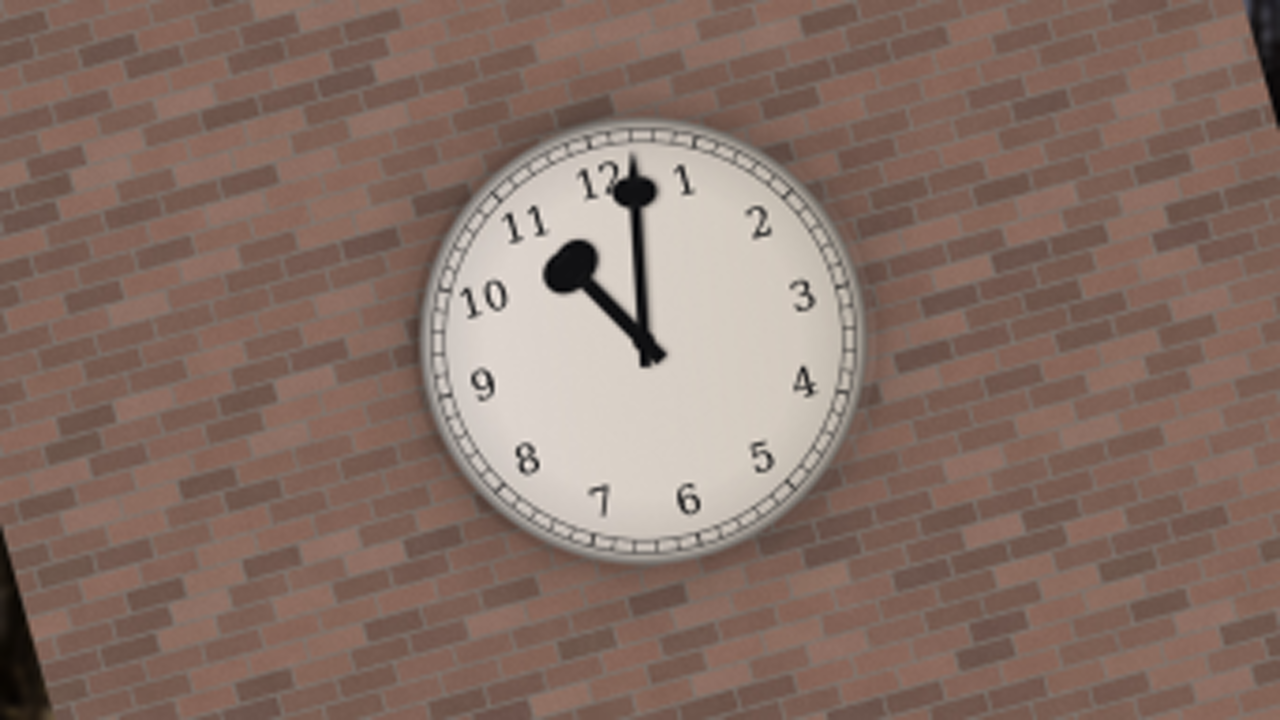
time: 11:02
